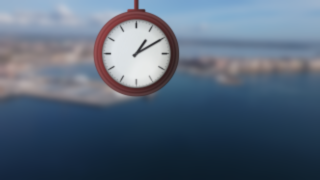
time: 1:10
